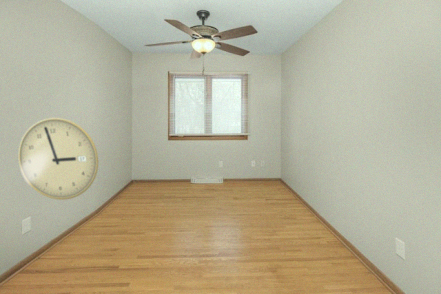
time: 2:58
